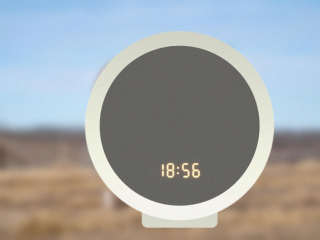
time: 18:56
